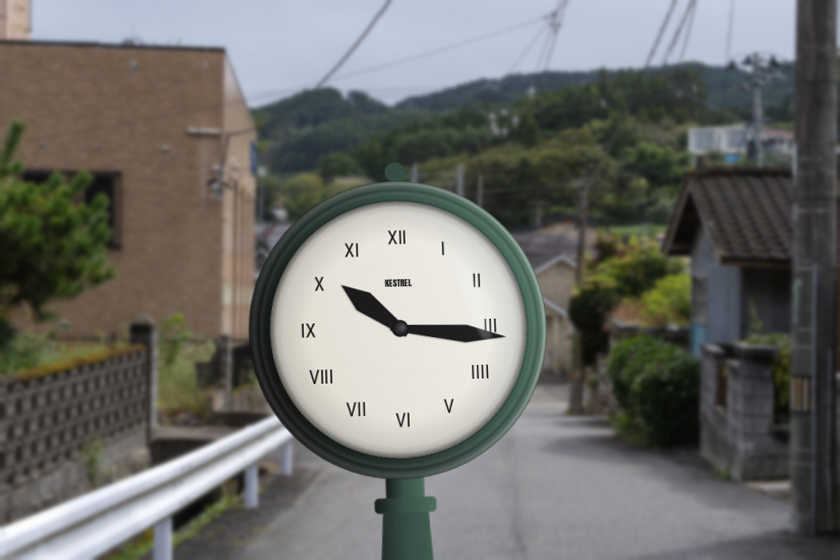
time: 10:16
